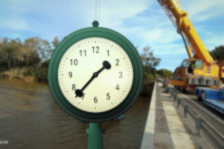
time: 1:37
